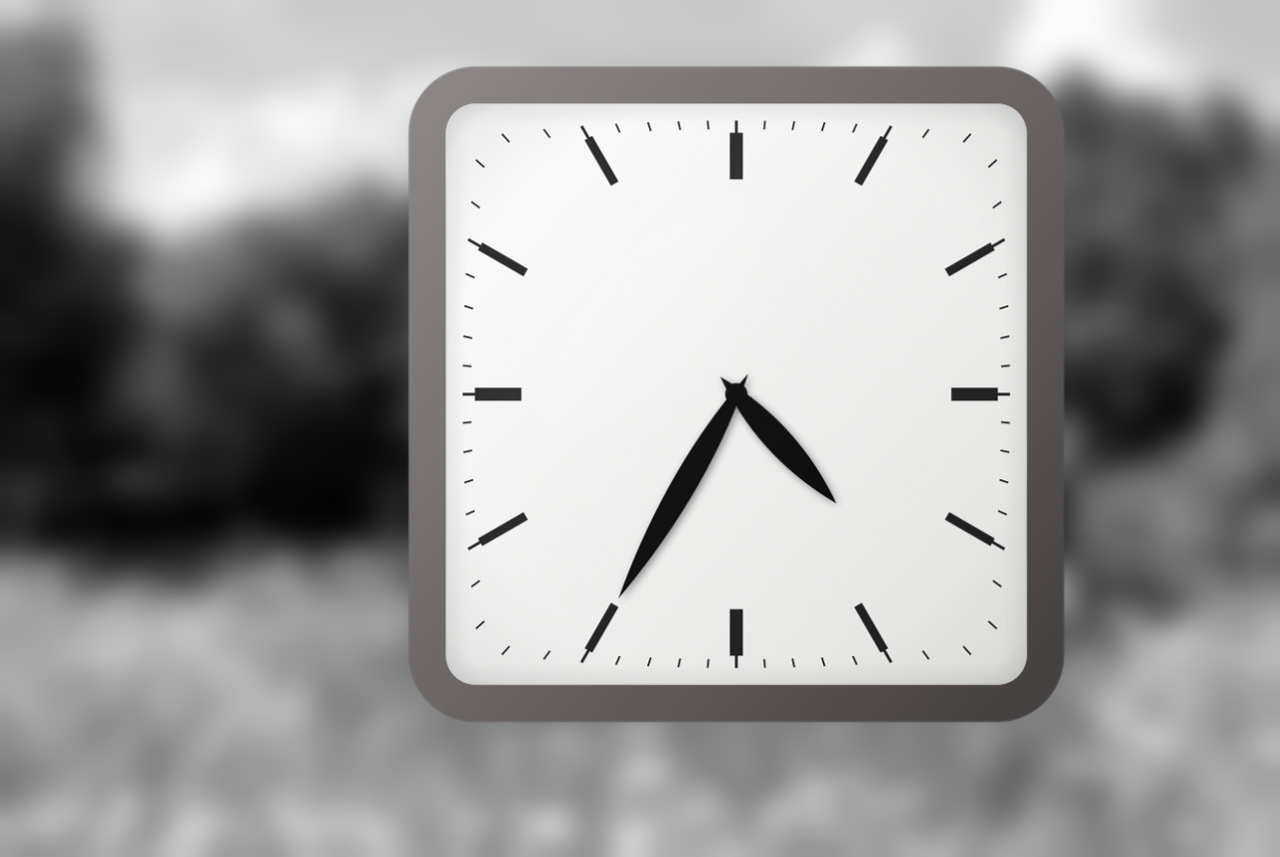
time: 4:35
